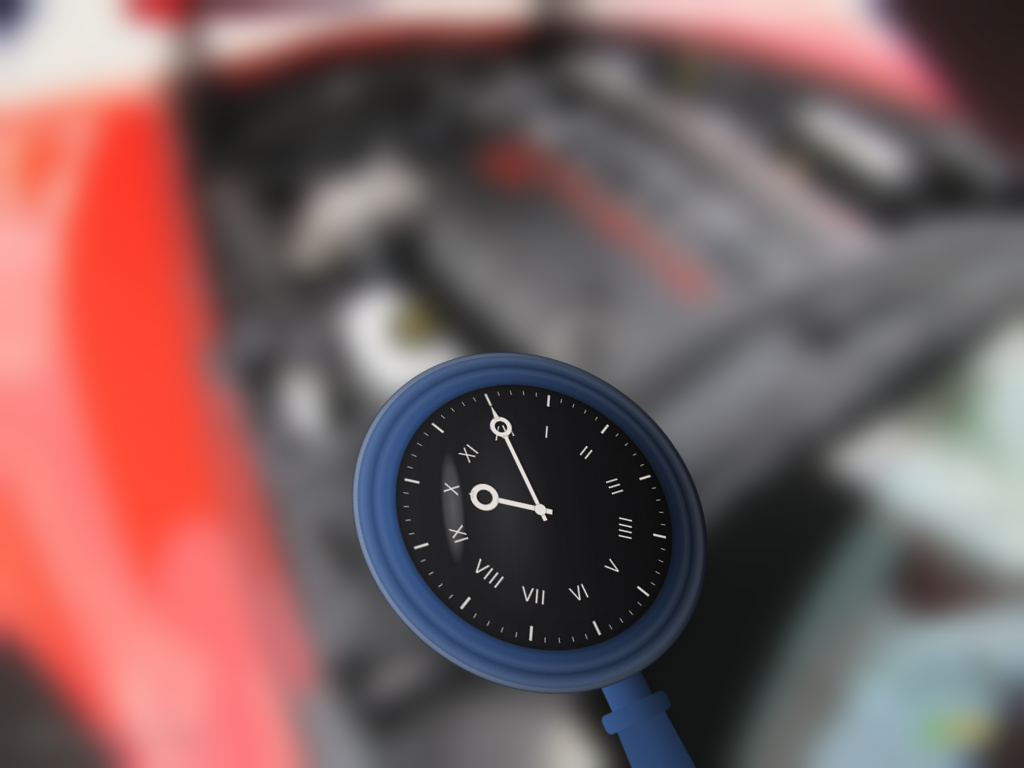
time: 10:00
